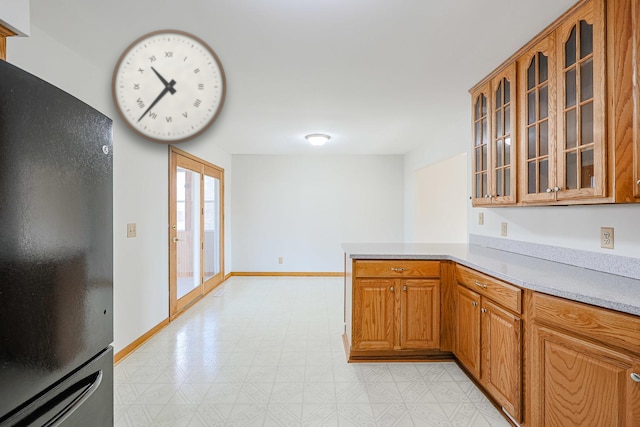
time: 10:37
